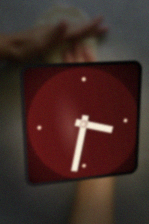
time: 3:32
